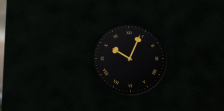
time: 10:04
